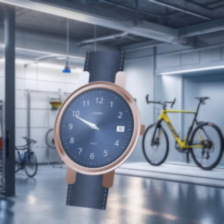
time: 9:49
